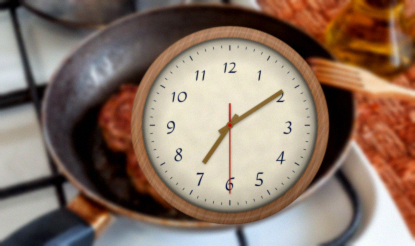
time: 7:09:30
